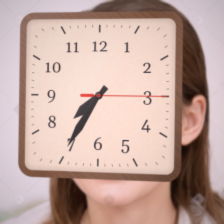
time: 7:35:15
